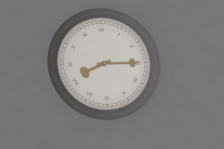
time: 8:15
